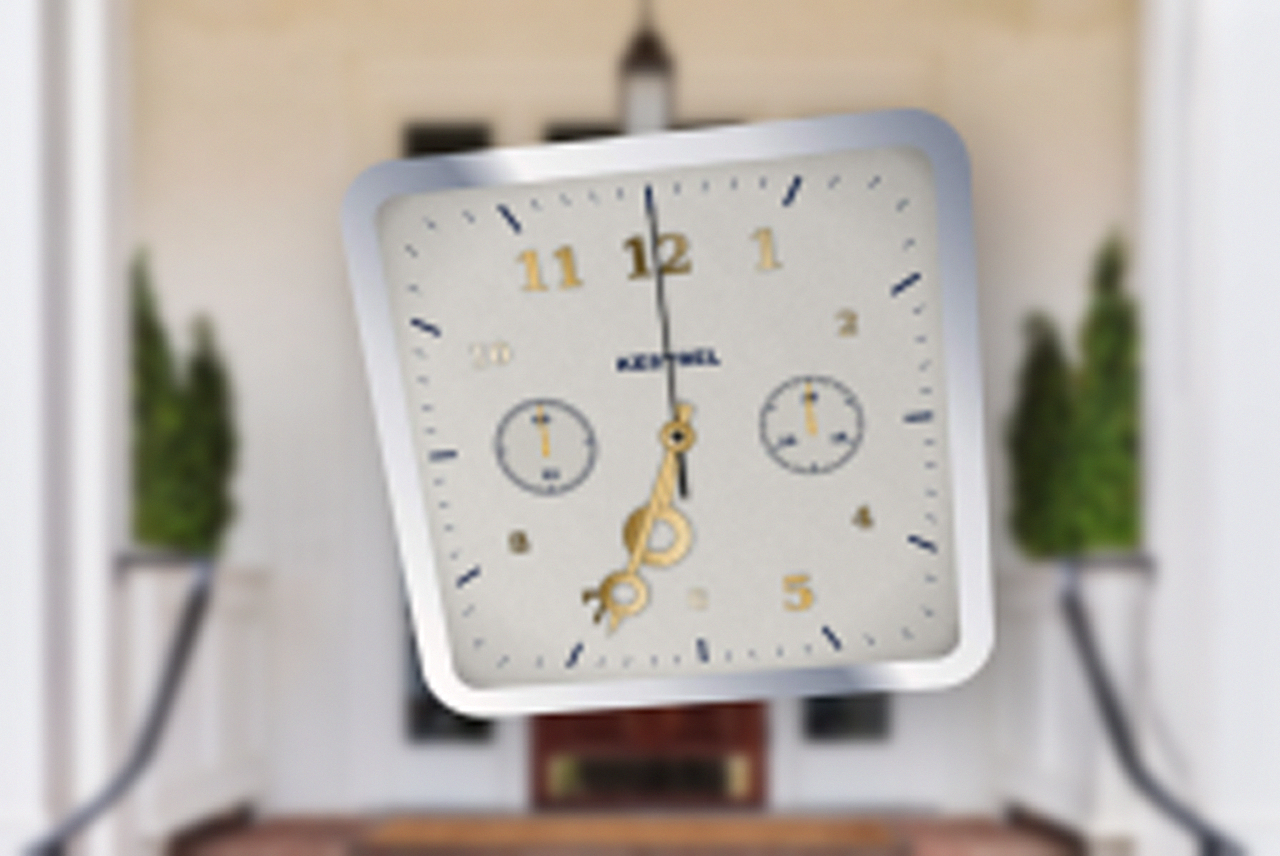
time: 6:34
